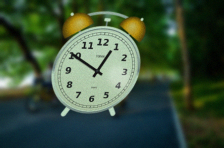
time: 12:50
